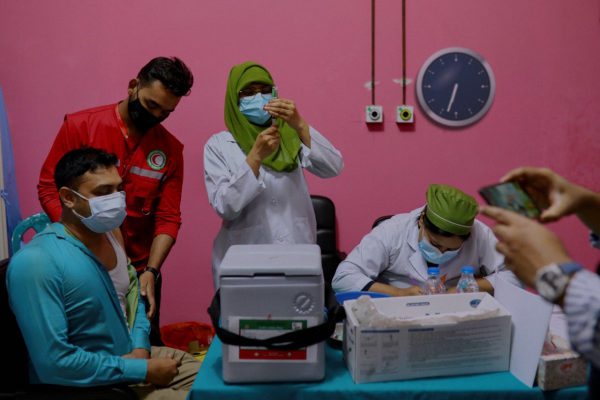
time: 6:33
